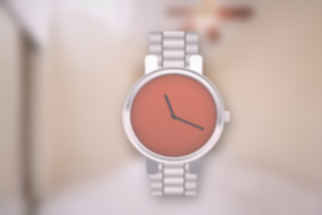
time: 11:19
